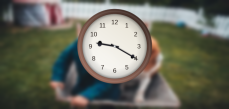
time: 9:20
